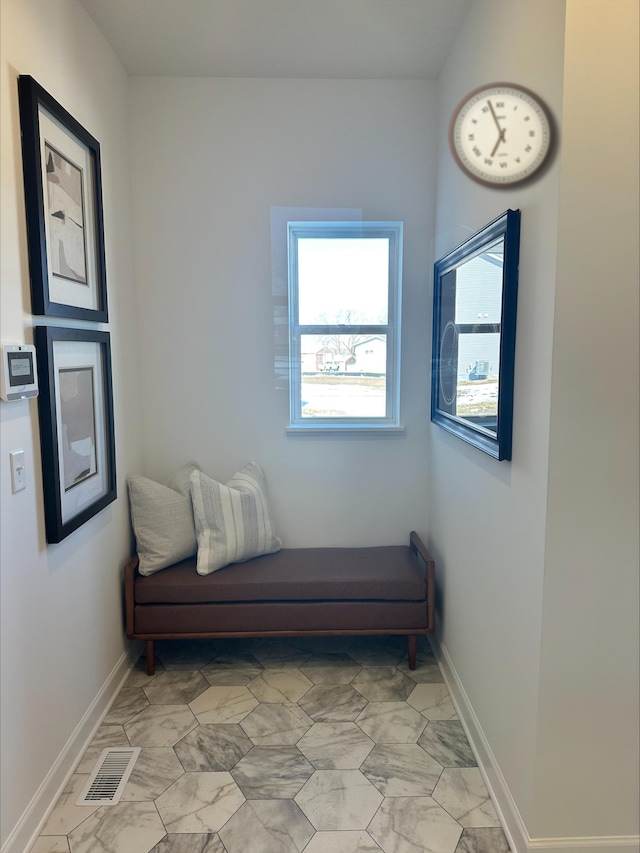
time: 6:57
